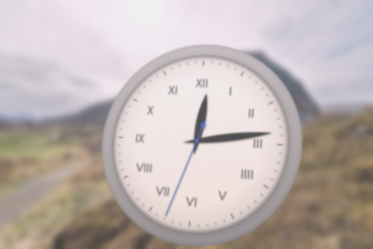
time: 12:13:33
